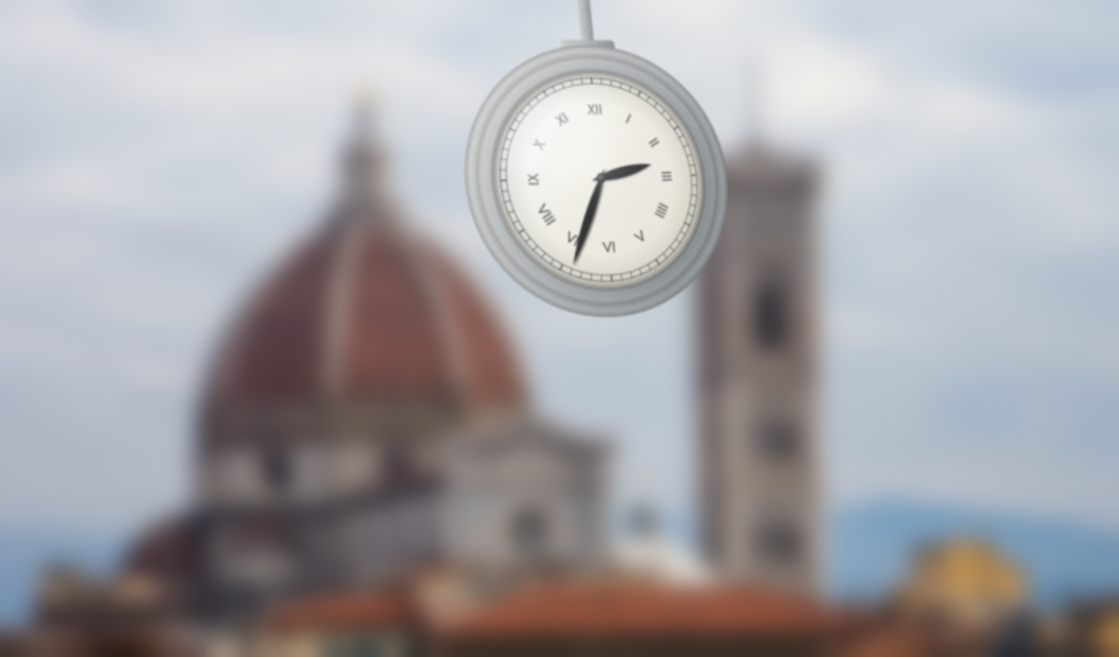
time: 2:34
